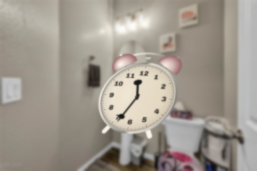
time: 11:34
